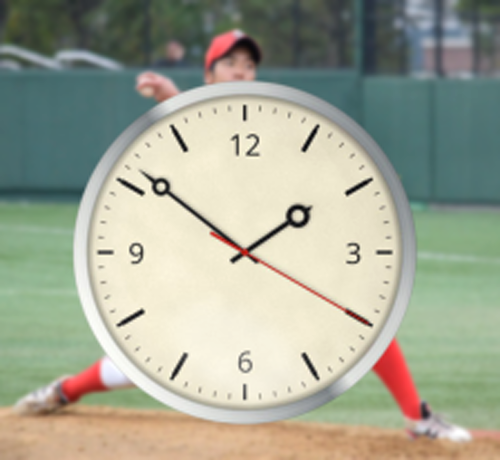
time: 1:51:20
